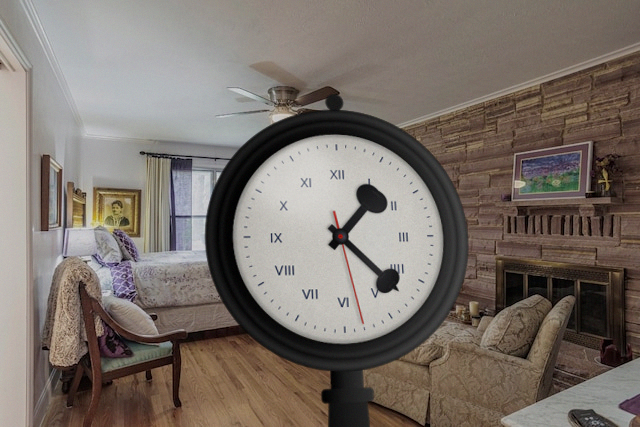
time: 1:22:28
